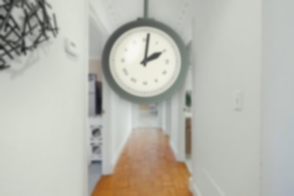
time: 2:01
